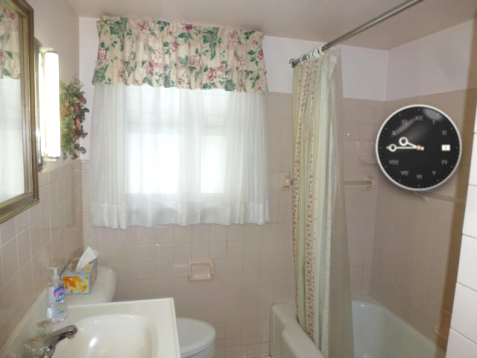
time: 9:45
